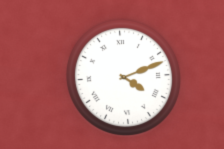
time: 4:12
